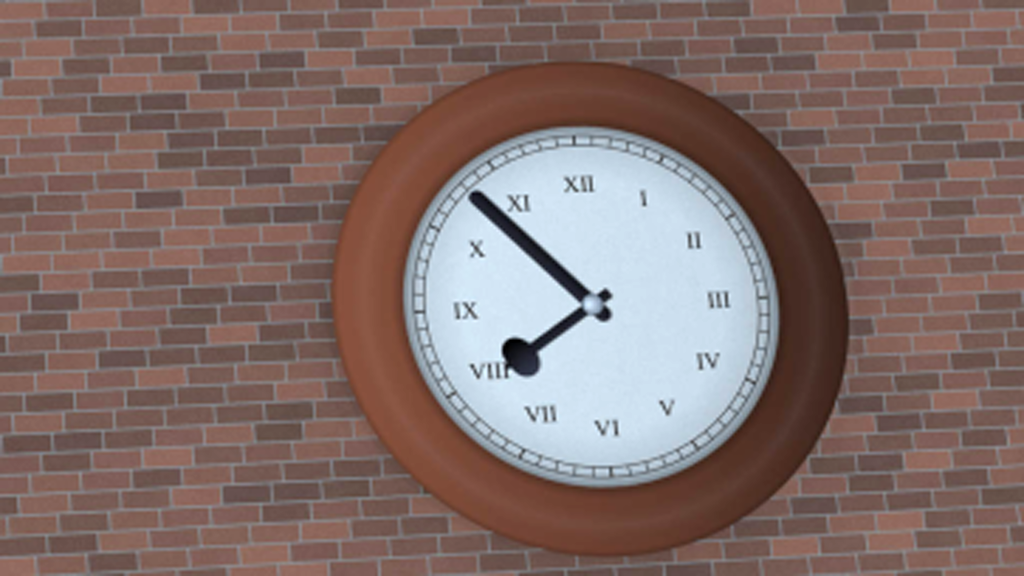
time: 7:53
